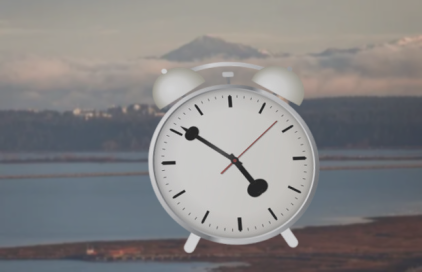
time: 4:51:08
